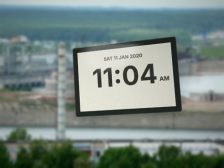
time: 11:04
